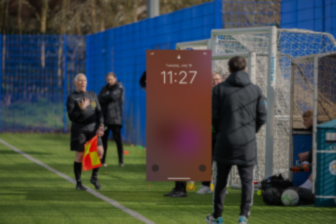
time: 11:27
